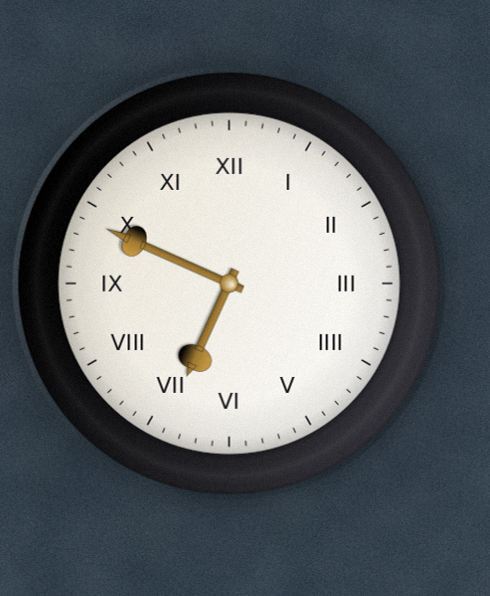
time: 6:49
